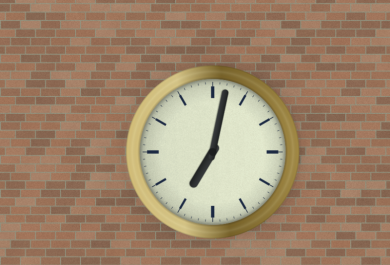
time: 7:02
